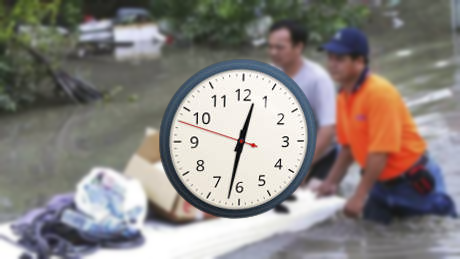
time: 12:31:48
